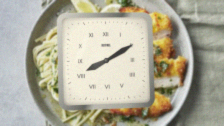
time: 8:10
